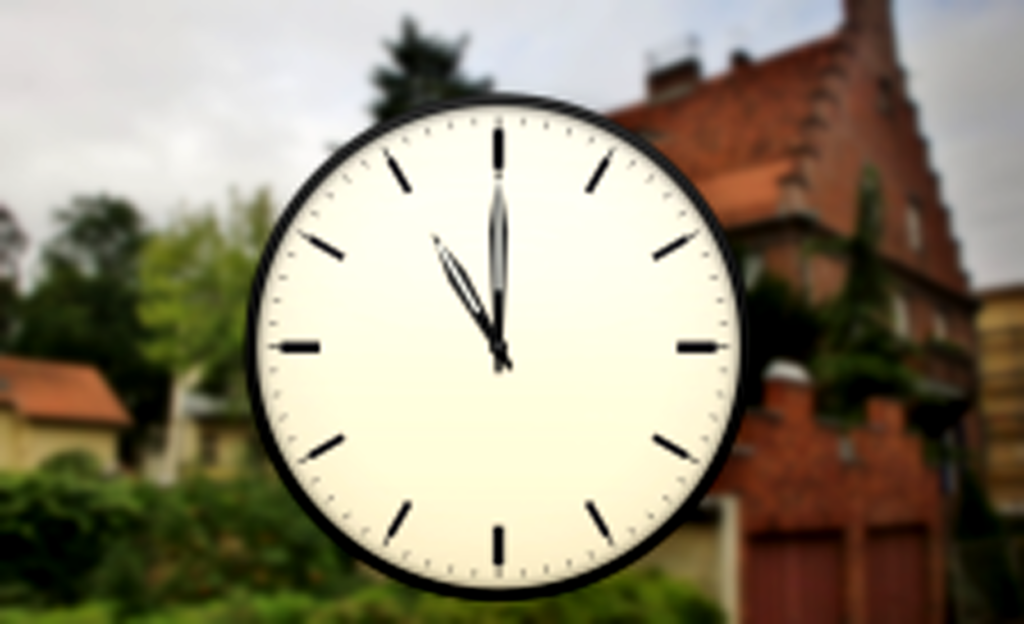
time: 11:00
